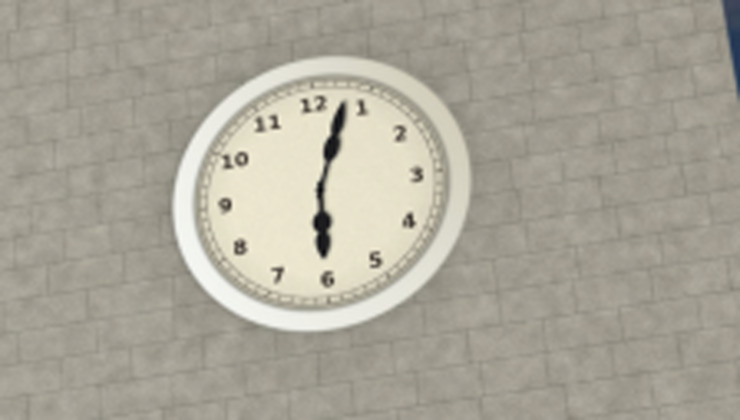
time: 6:03
